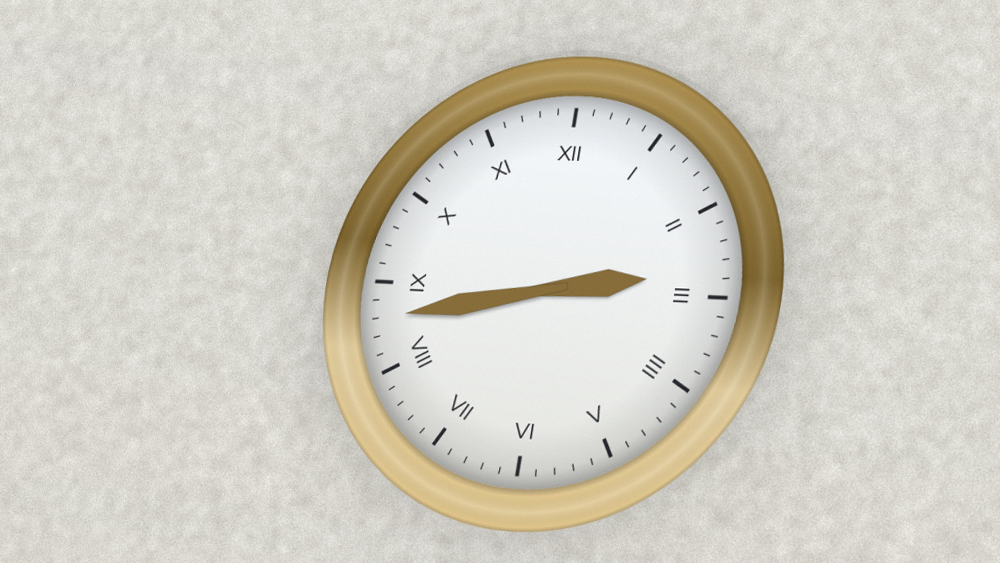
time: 2:43
